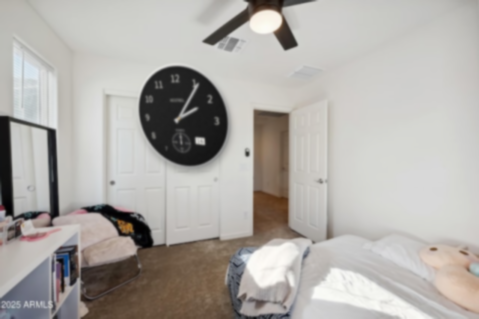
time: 2:06
